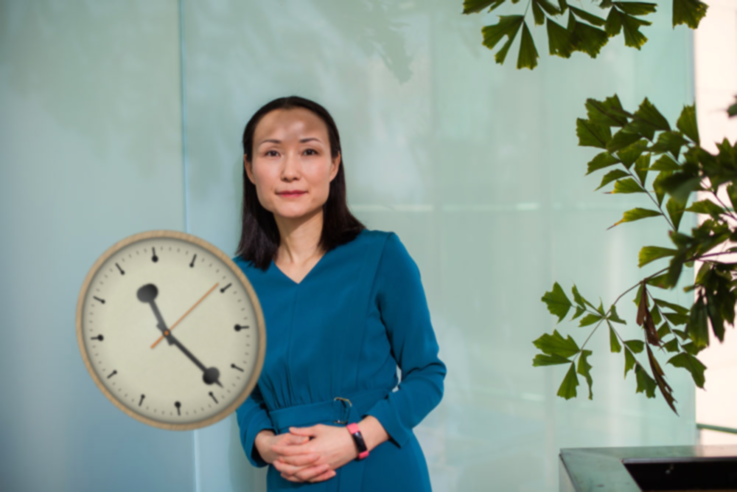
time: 11:23:09
